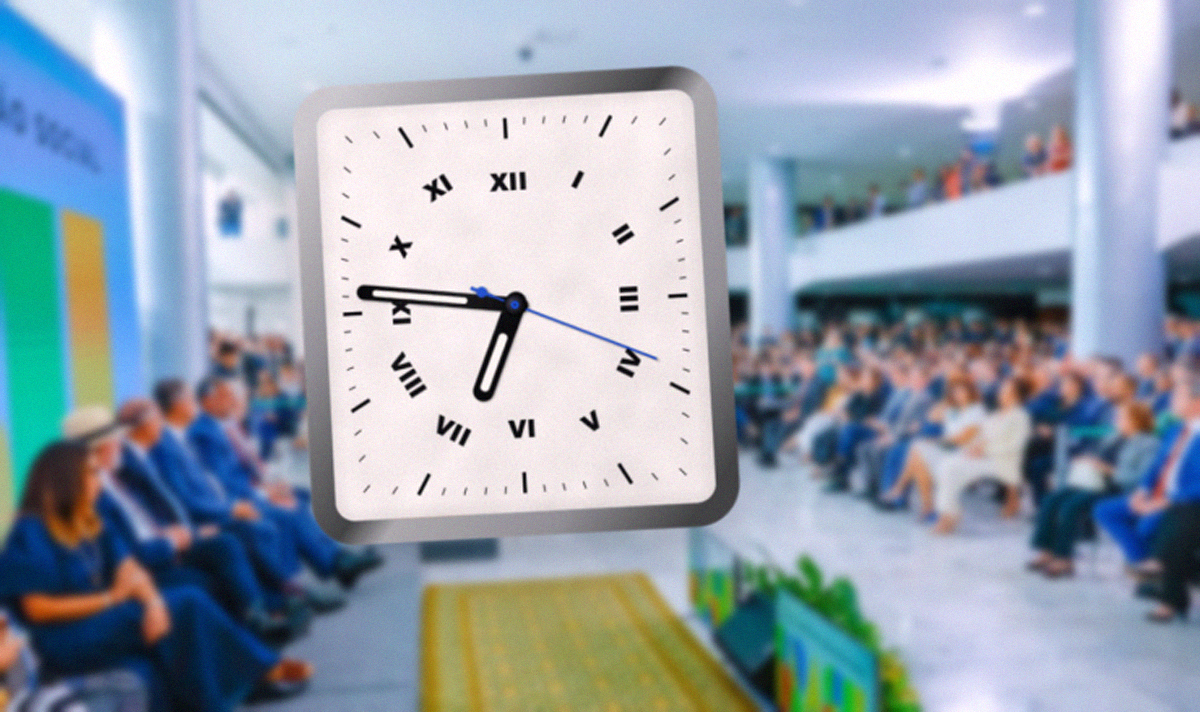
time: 6:46:19
